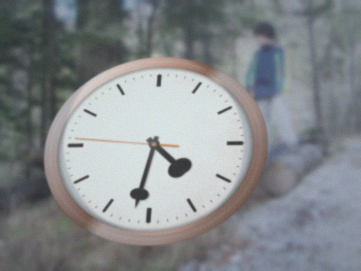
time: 4:31:46
